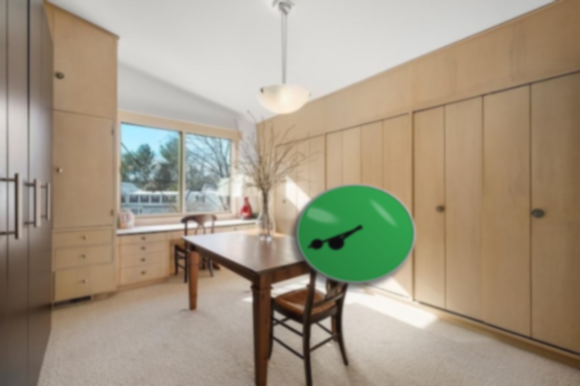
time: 7:41
